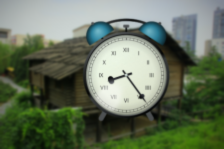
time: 8:24
